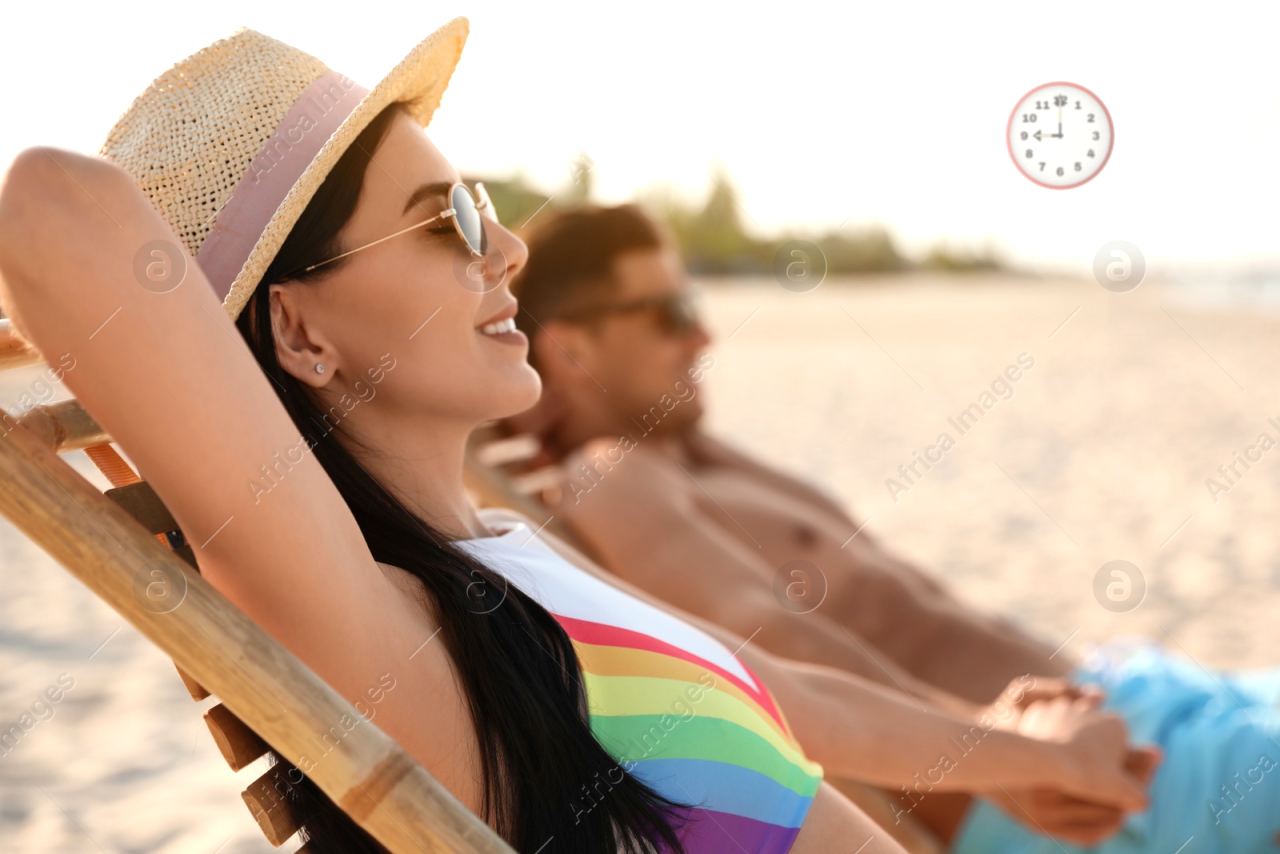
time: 9:00
